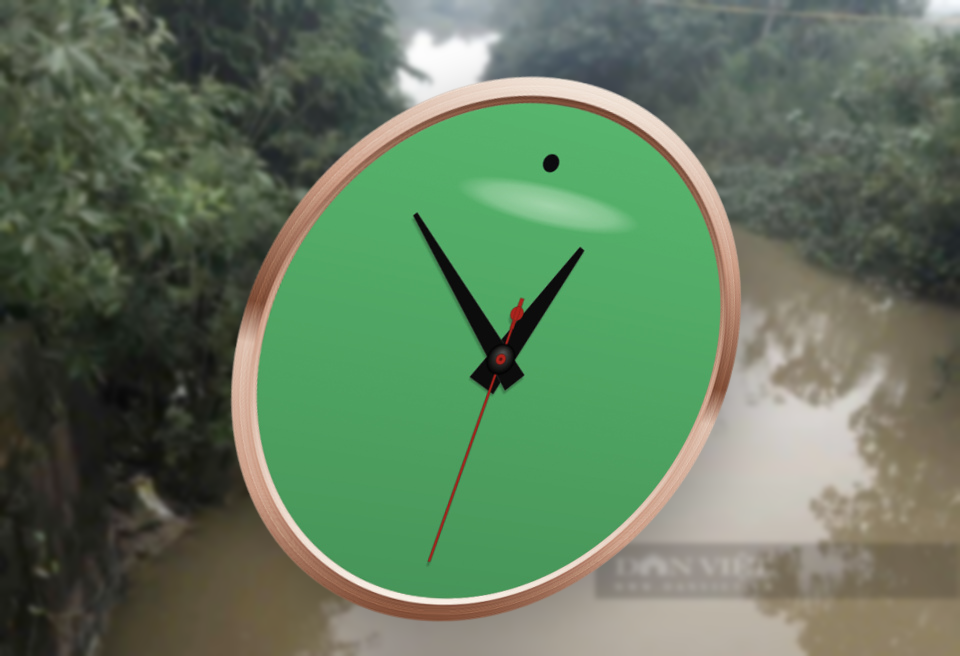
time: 12:52:31
